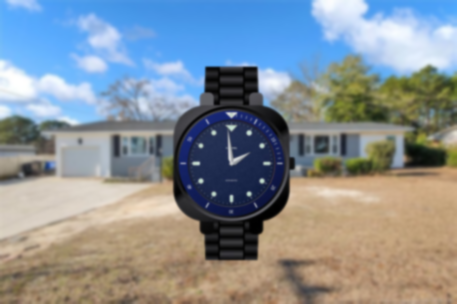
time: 1:59
